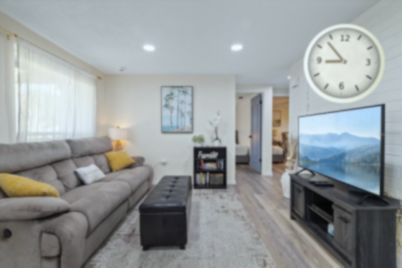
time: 8:53
